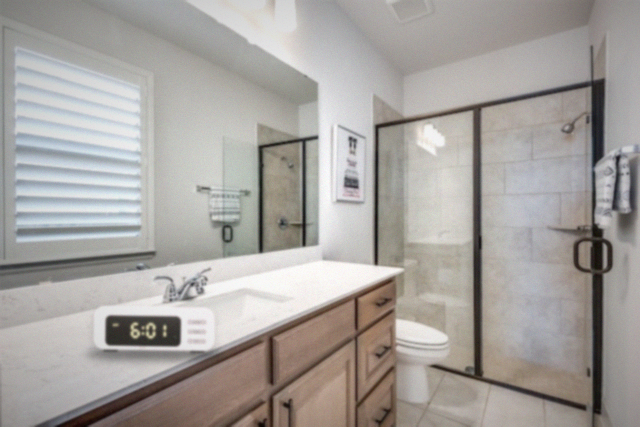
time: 6:01
